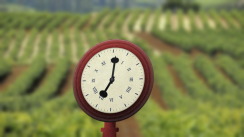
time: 7:01
